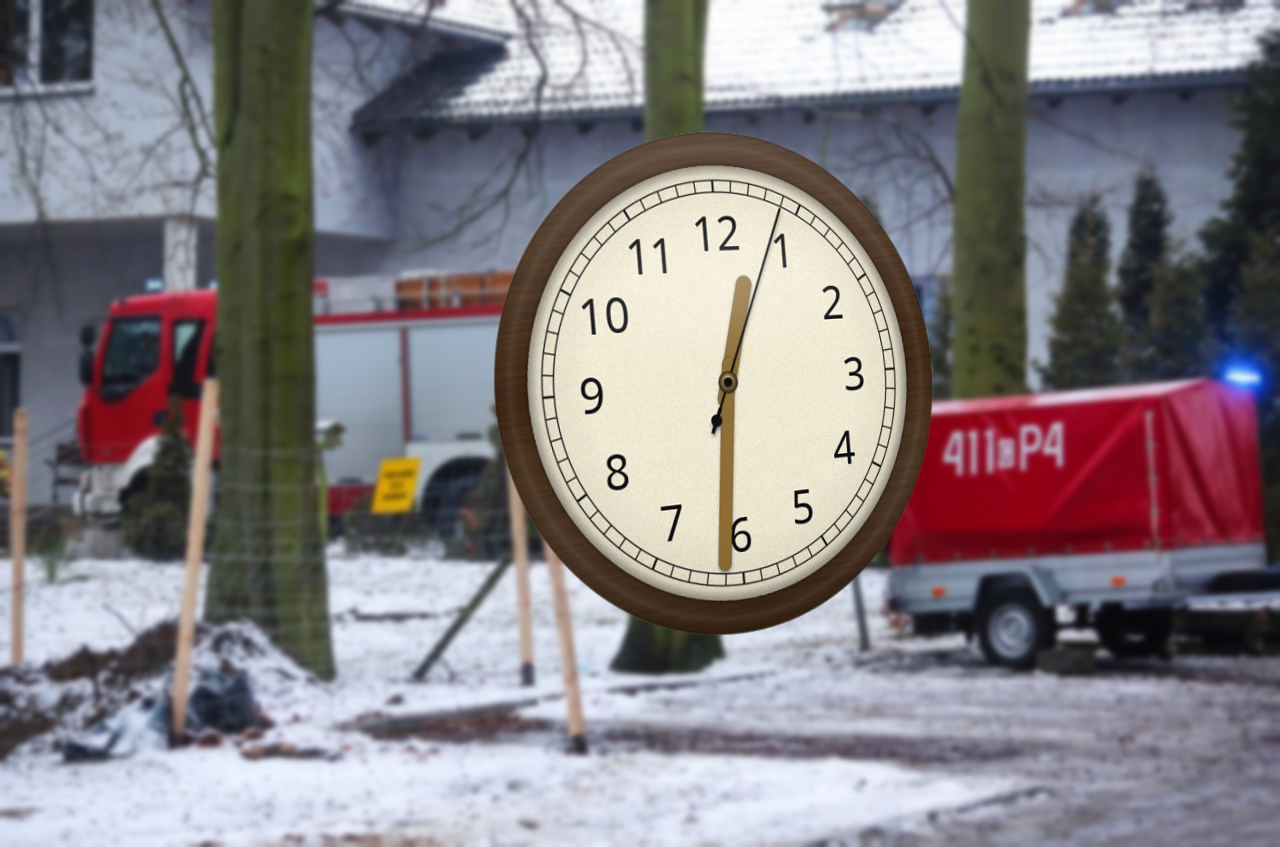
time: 12:31:04
